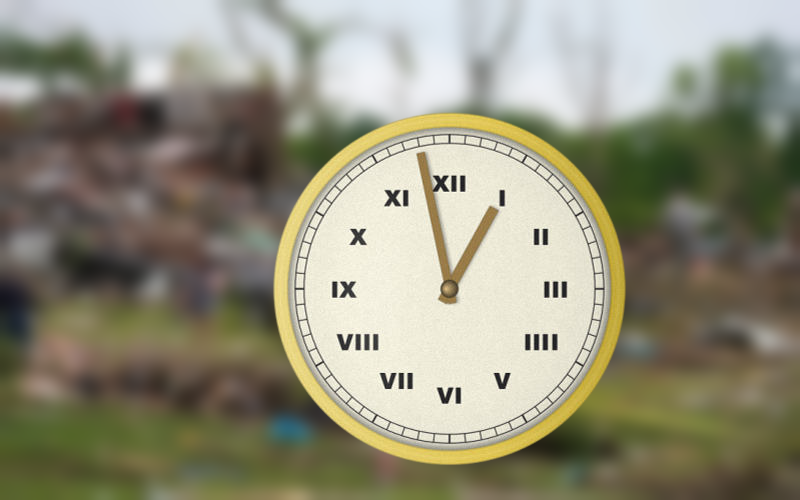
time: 12:58
